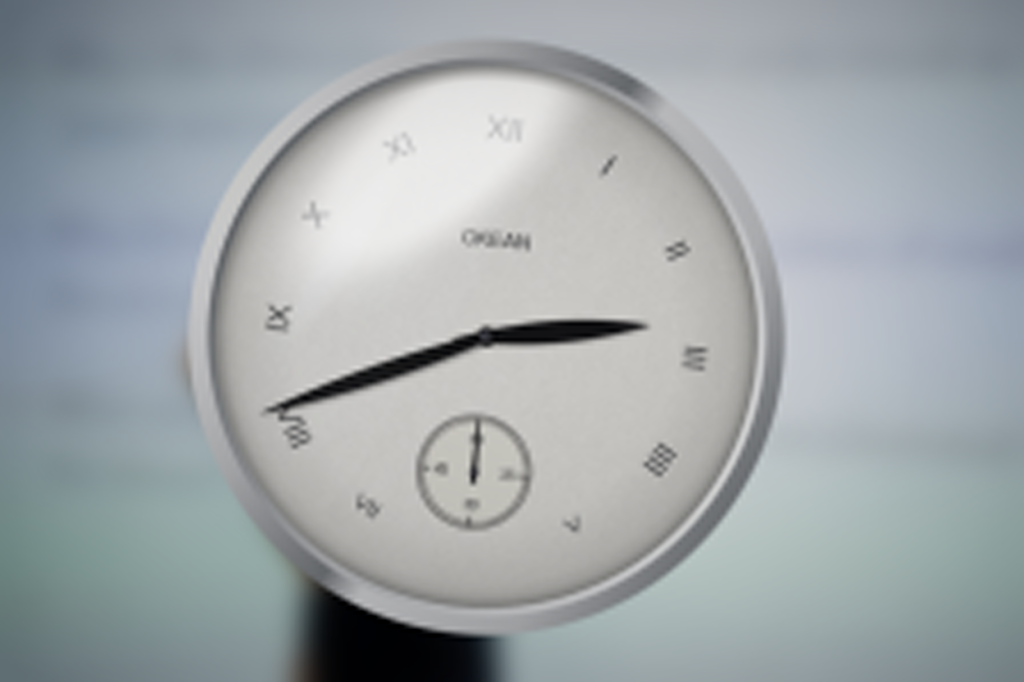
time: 2:41
